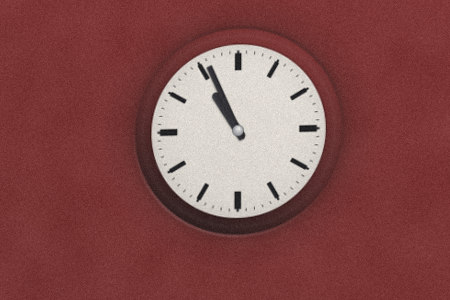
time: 10:56
